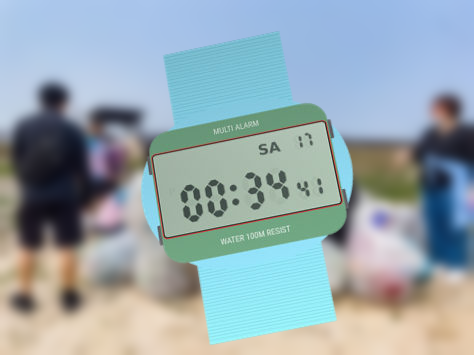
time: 0:34:41
